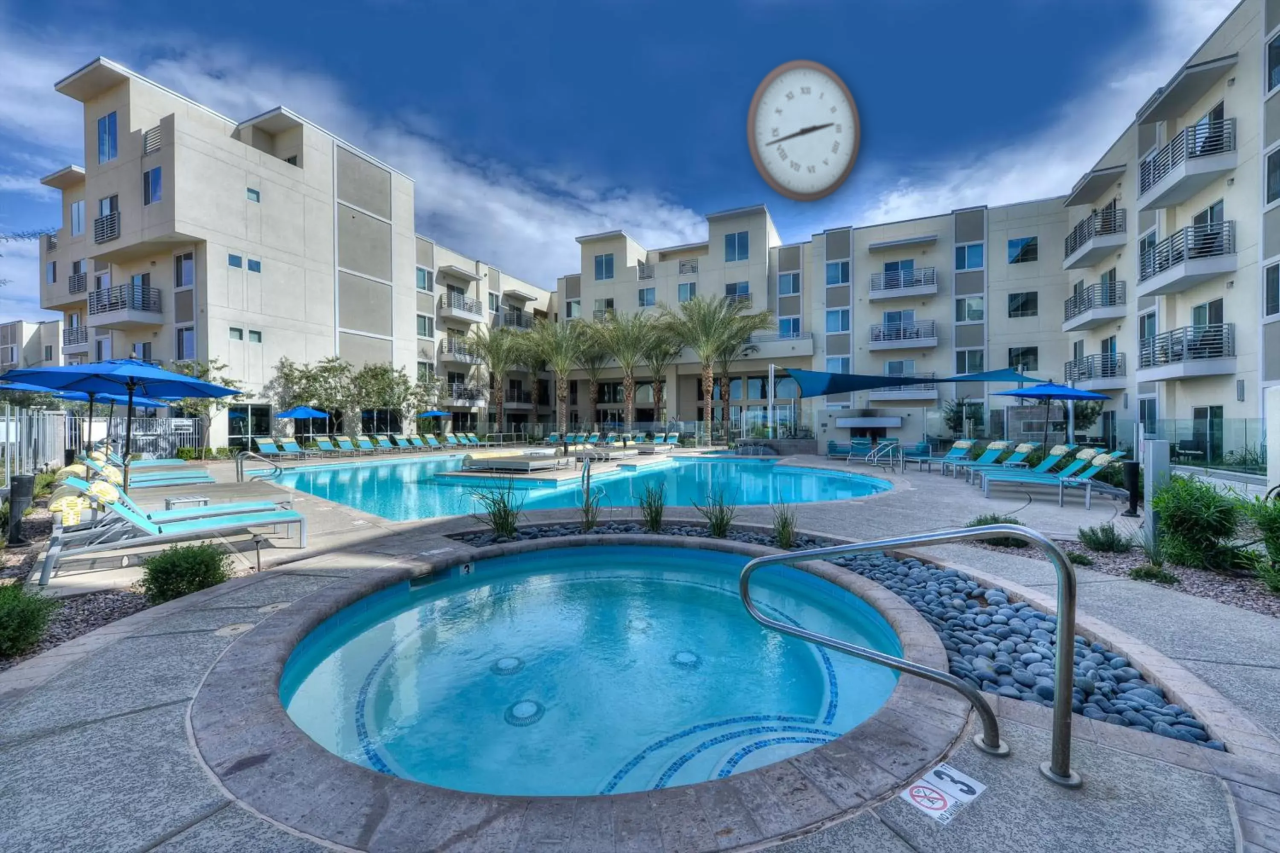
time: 2:43
